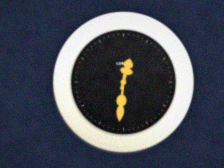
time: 12:31
